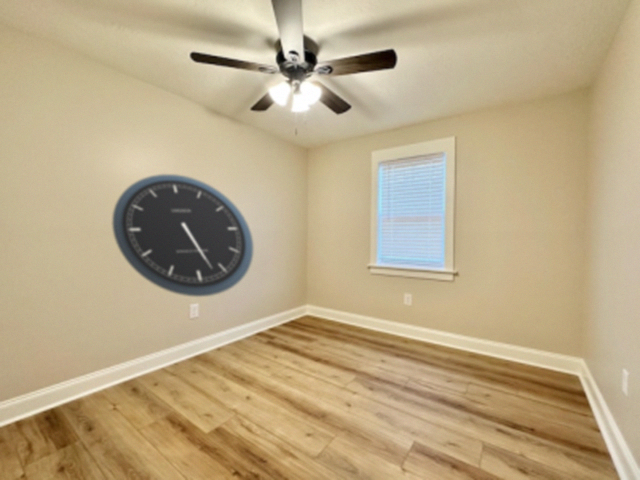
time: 5:27
